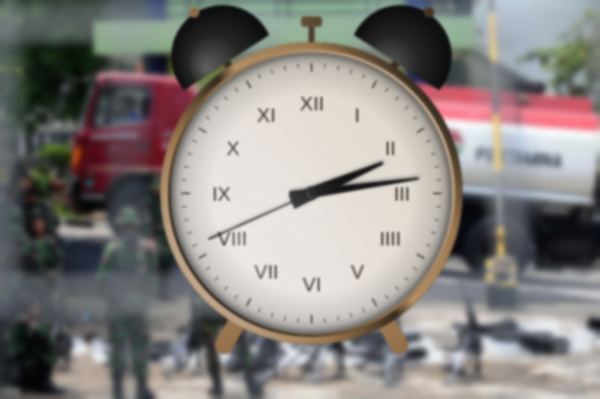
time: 2:13:41
